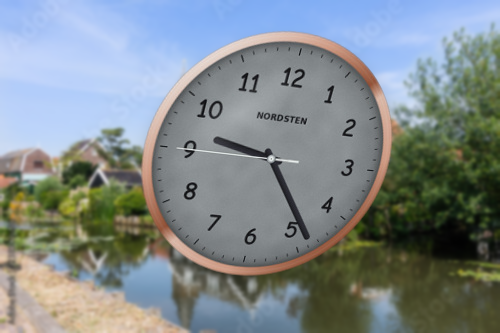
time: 9:23:45
